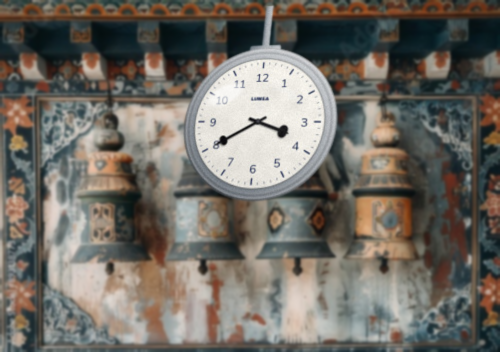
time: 3:40
